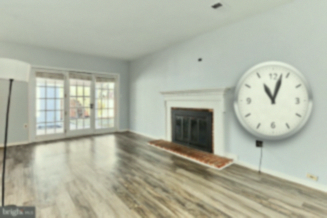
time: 11:03
